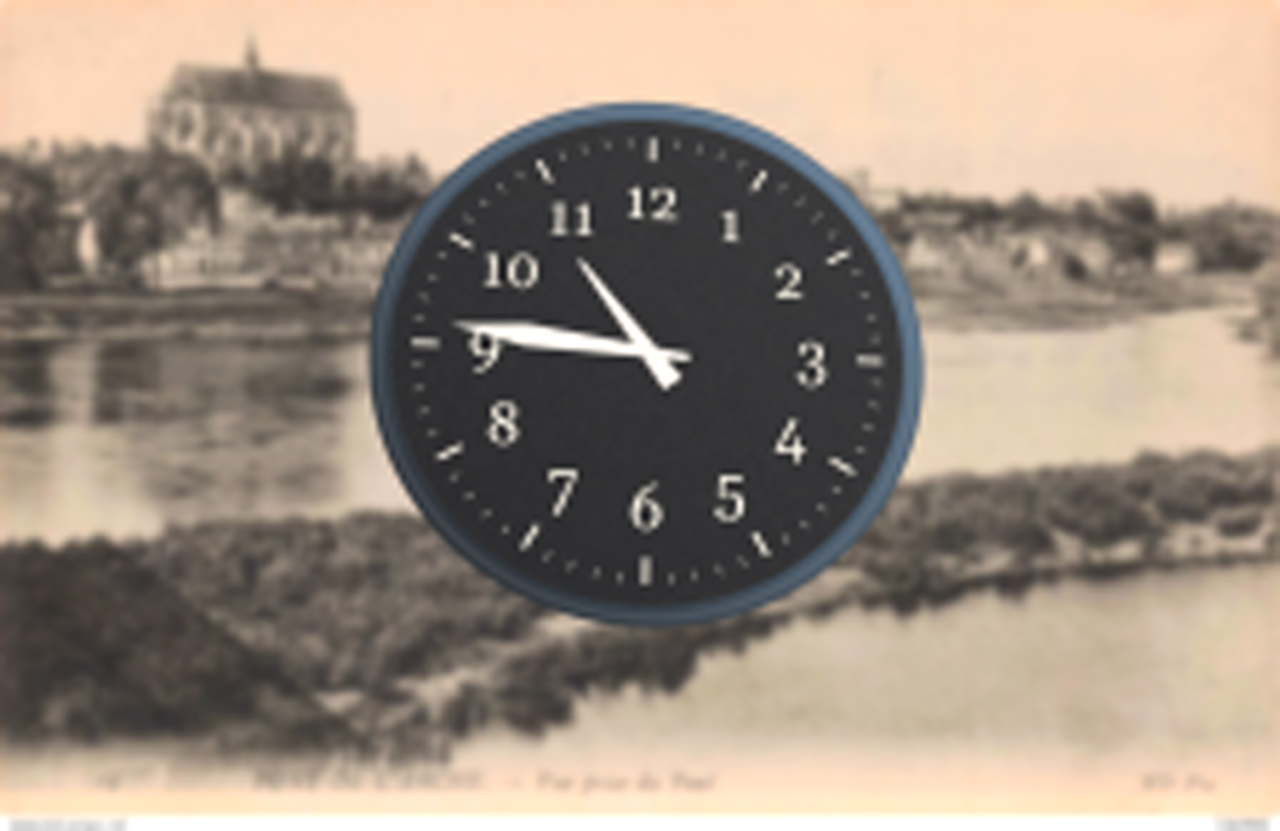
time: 10:46
